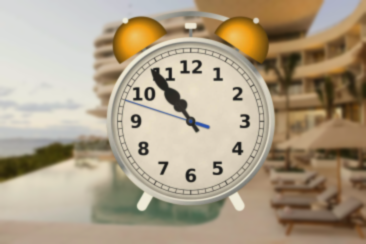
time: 10:53:48
